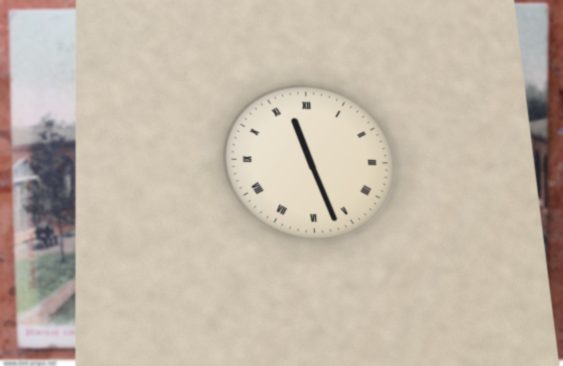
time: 11:27
